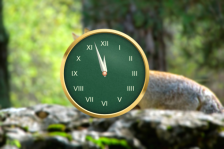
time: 11:57
